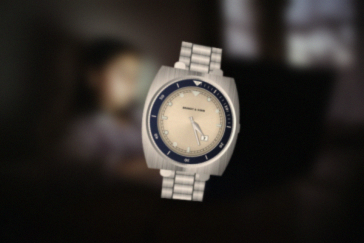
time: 4:26
